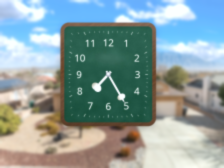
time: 7:25
